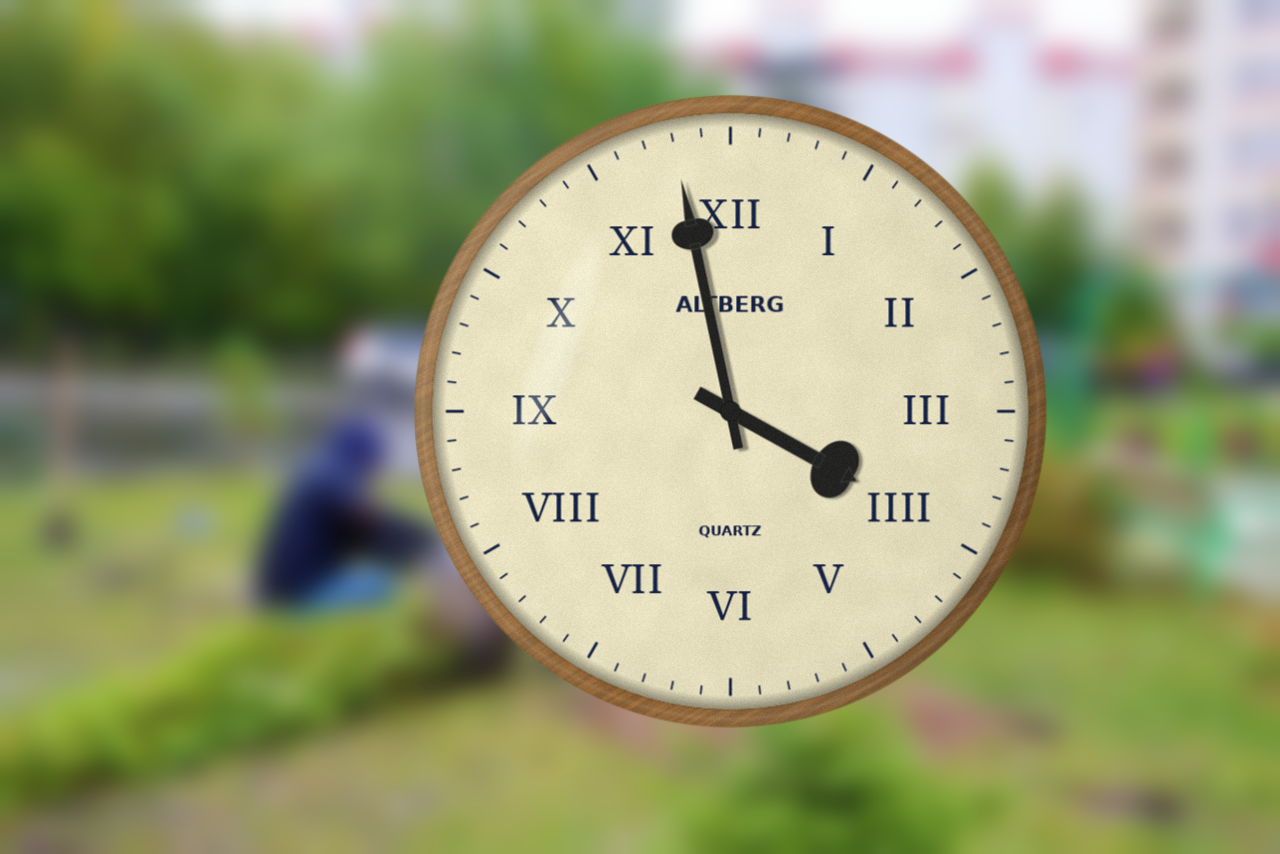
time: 3:58
